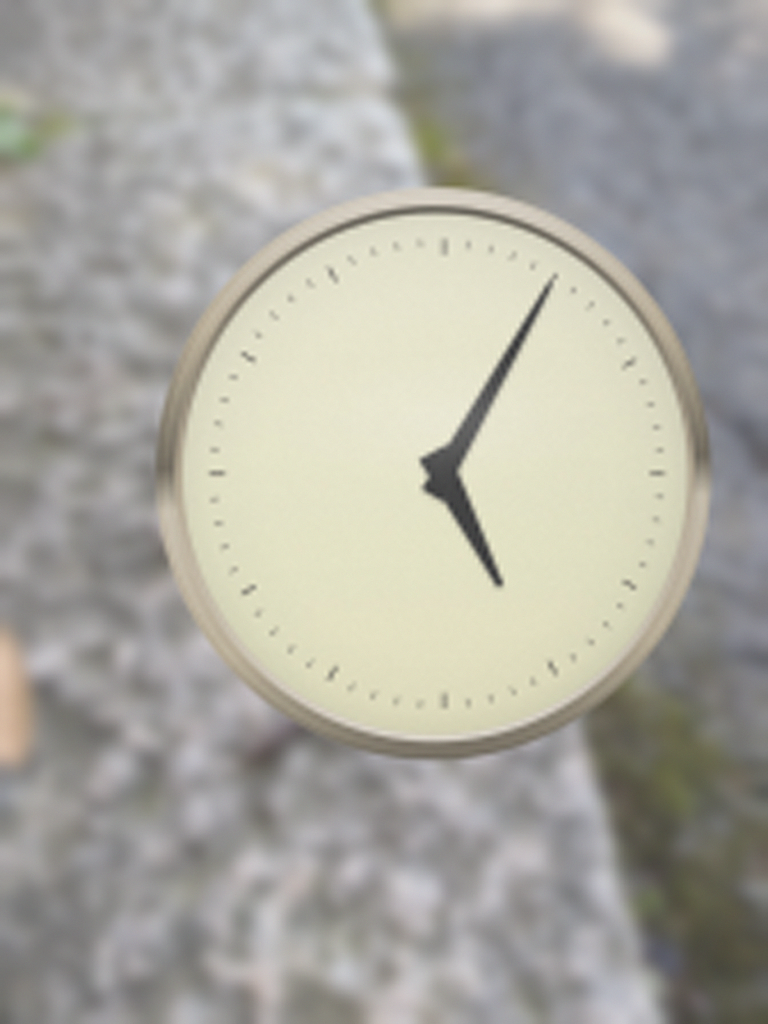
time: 5:05
